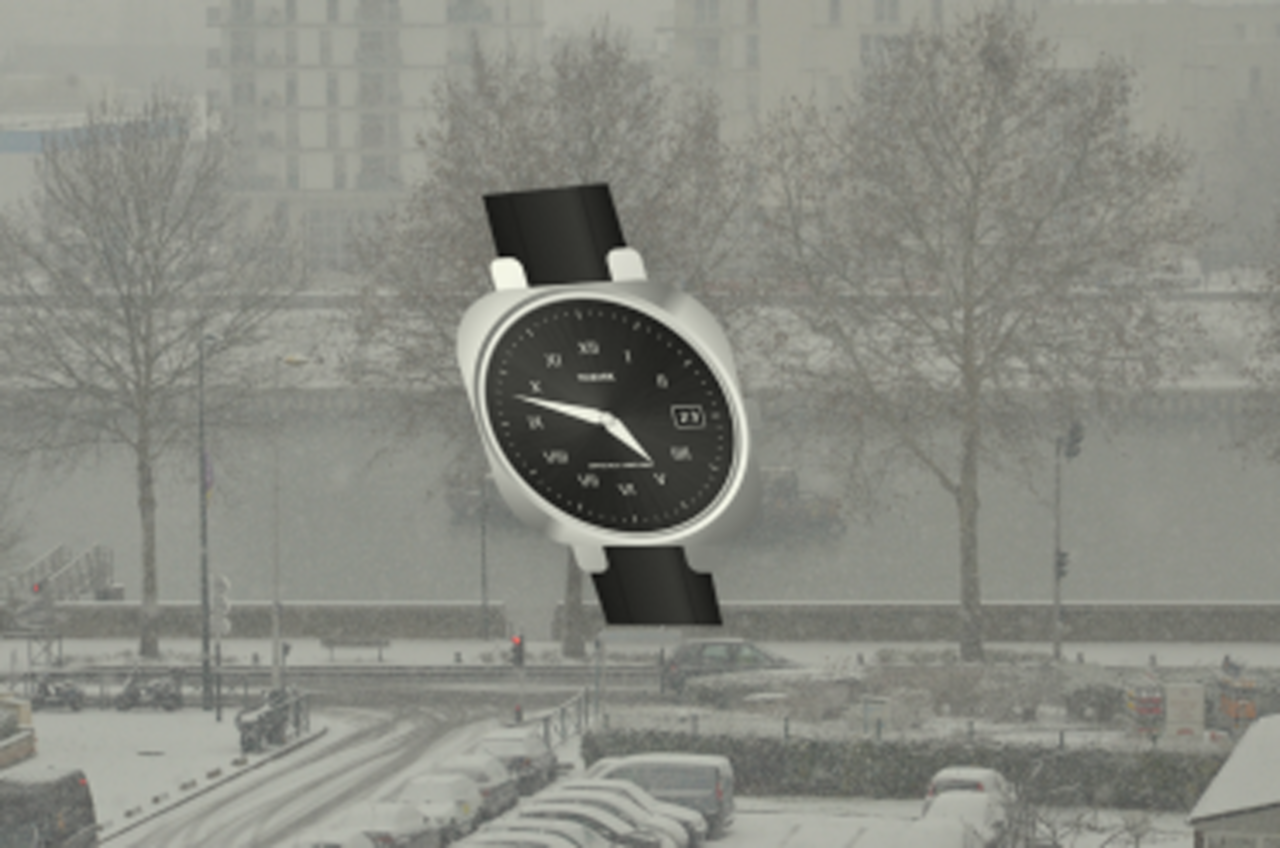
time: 4:48
